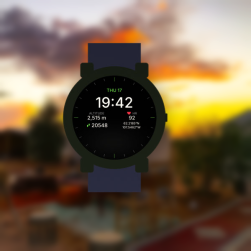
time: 19:42
